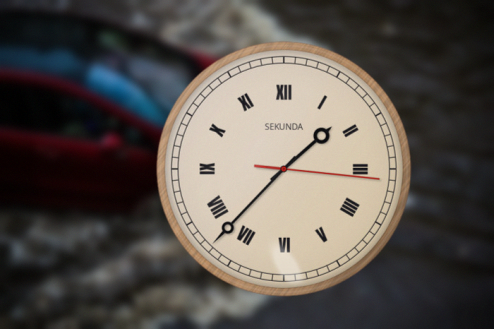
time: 1:37:16
